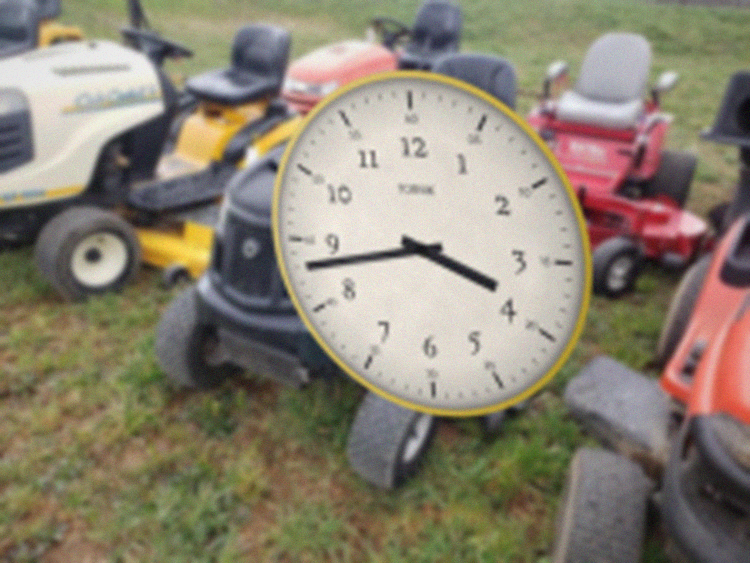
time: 3:43
